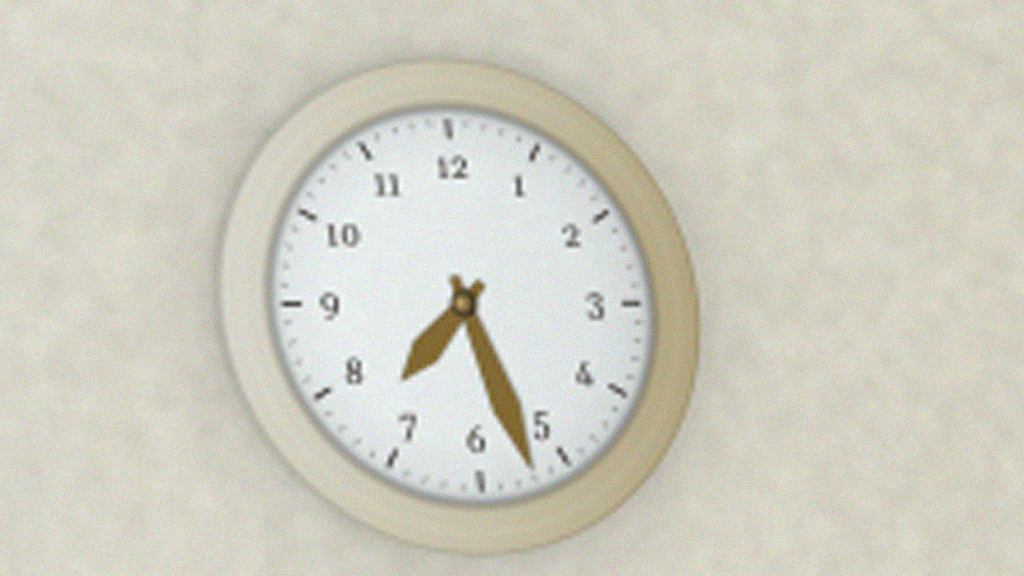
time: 7:27
